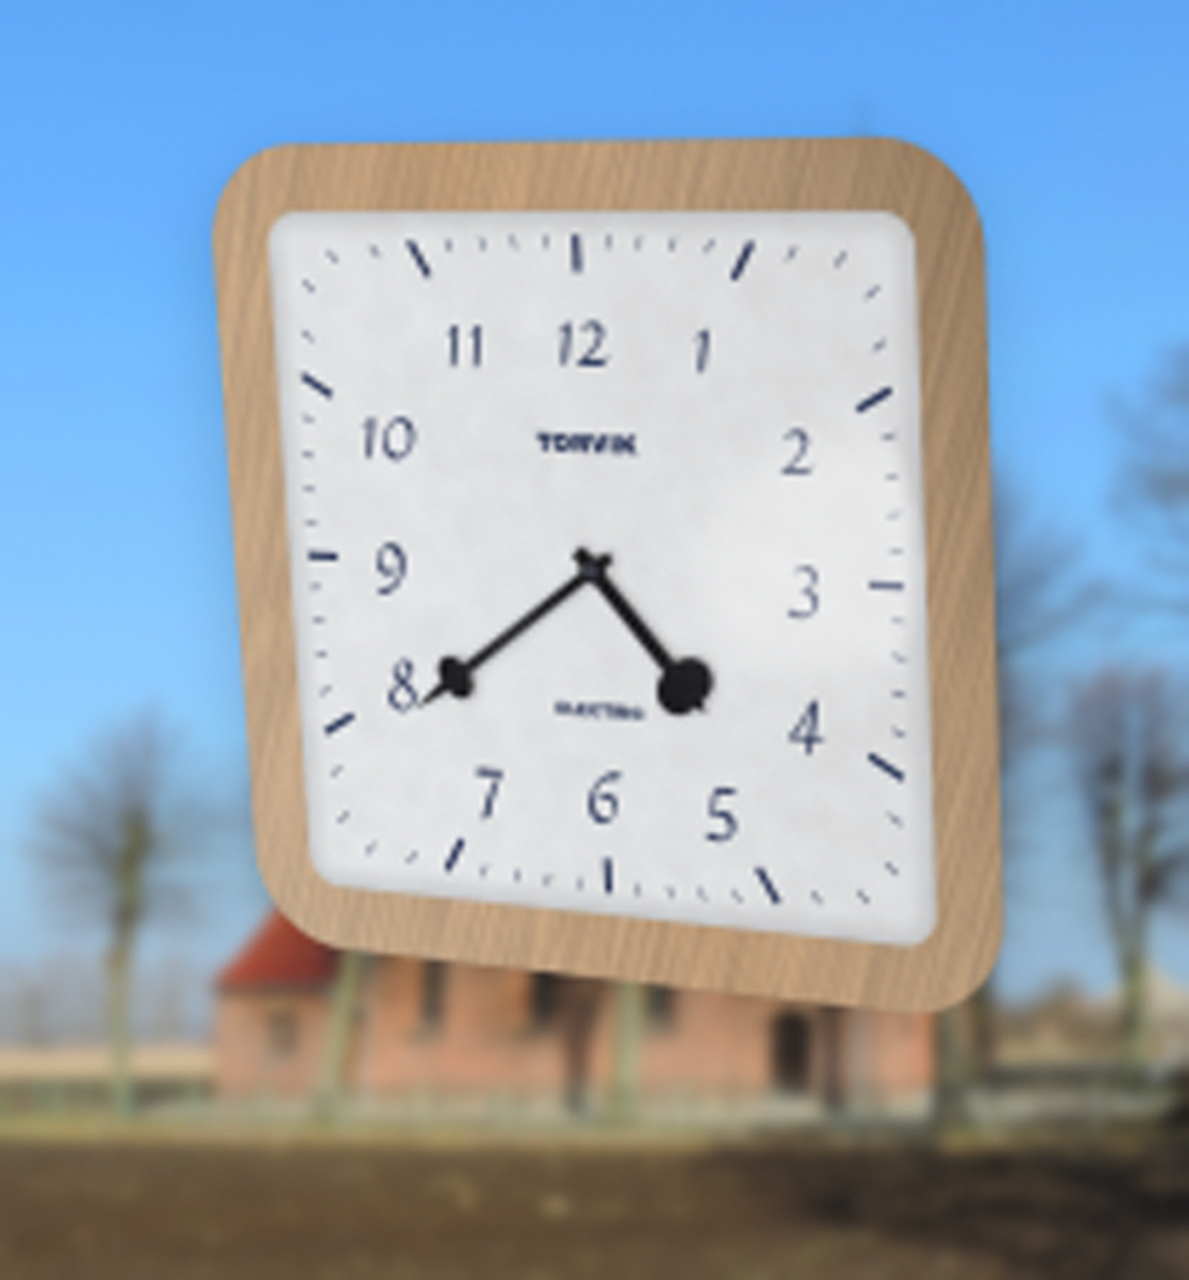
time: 4:39
